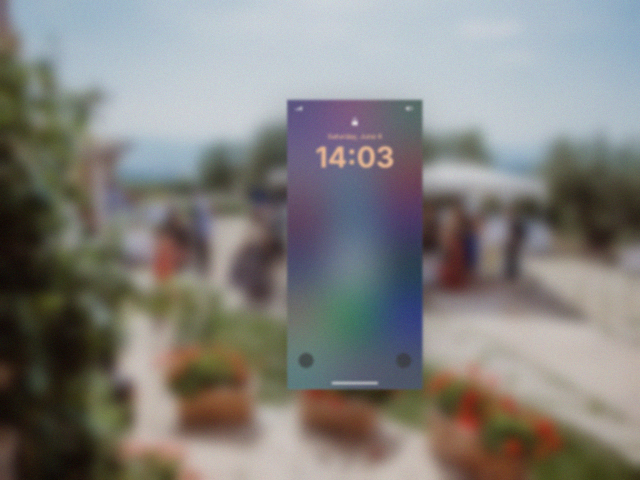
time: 14:03
